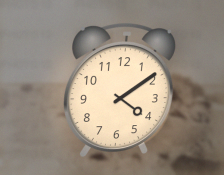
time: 4:09
